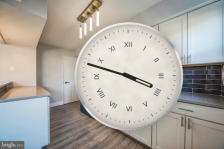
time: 3:48
